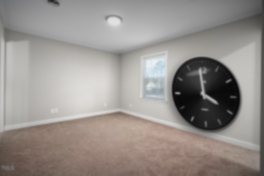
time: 3:59
